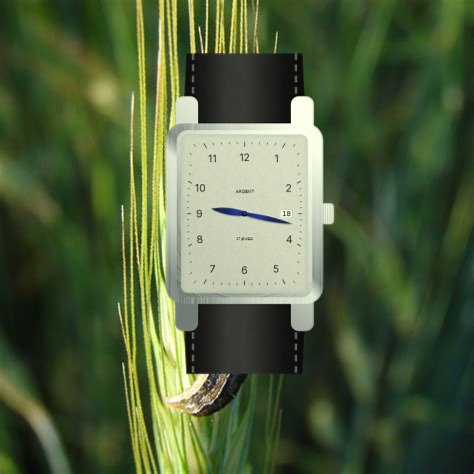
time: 9:17
